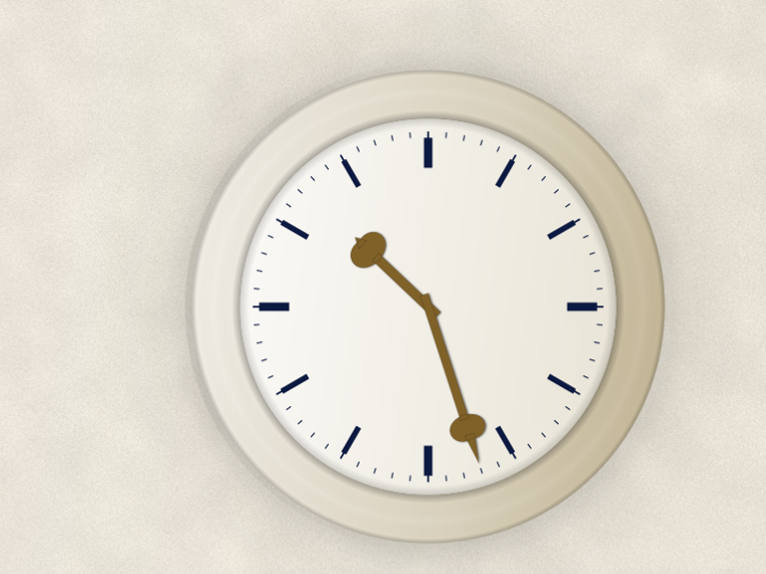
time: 10:27
